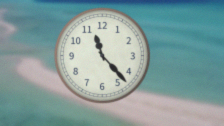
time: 11:23
